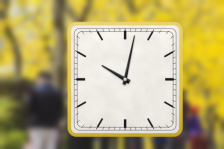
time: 10:02
